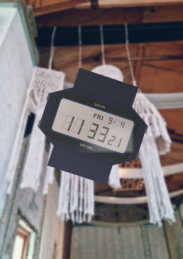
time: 11:33:21
